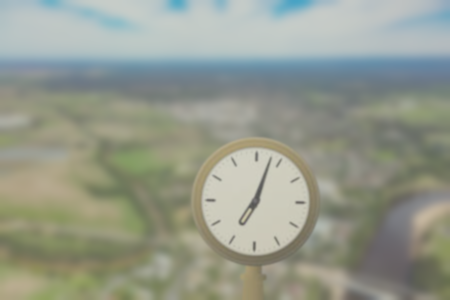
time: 7:03
